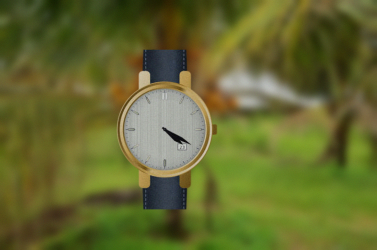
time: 4:20
